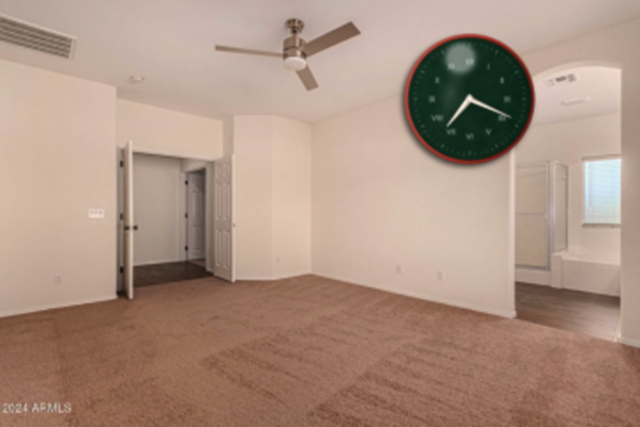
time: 7:19
